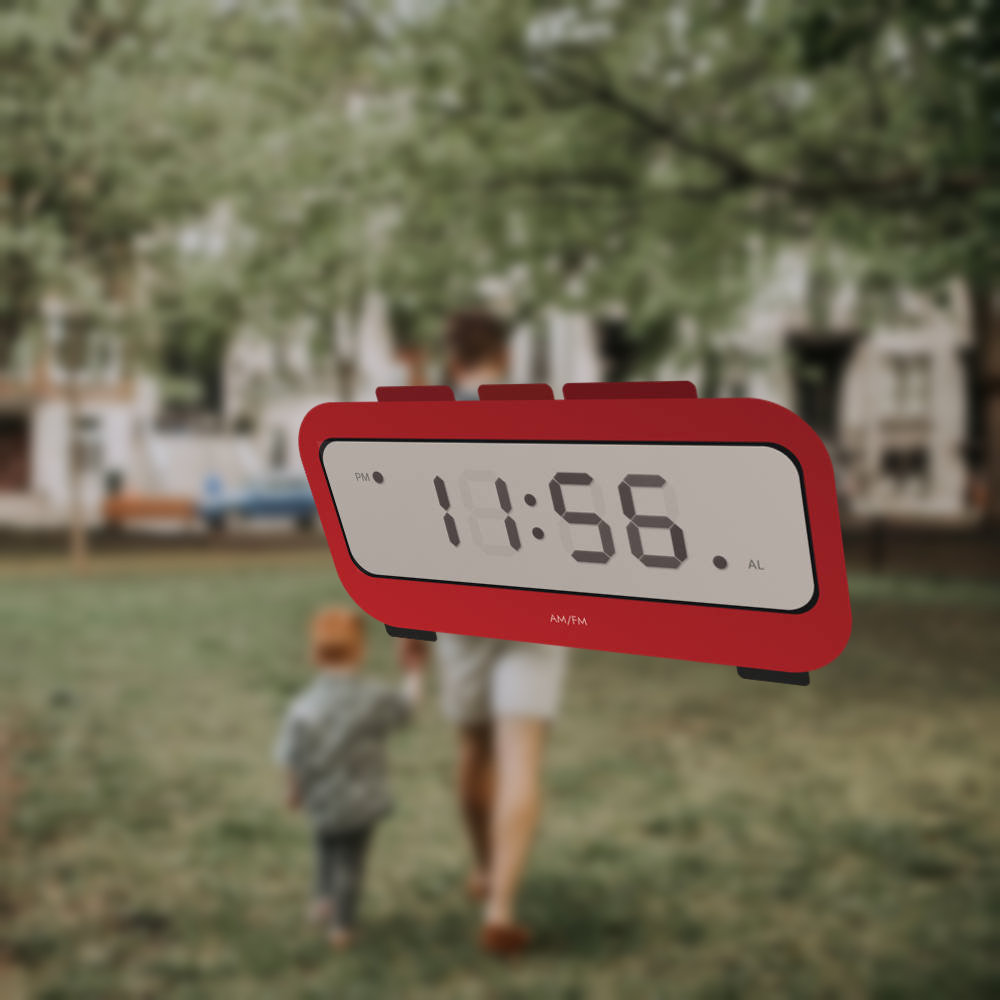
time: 11:56
